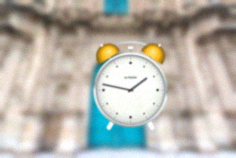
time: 1:47
